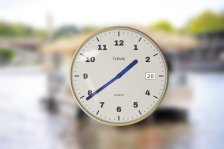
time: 1:39
